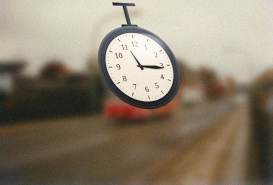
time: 11:16
